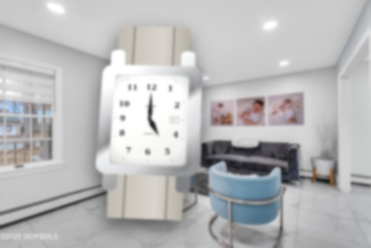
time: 5:00
